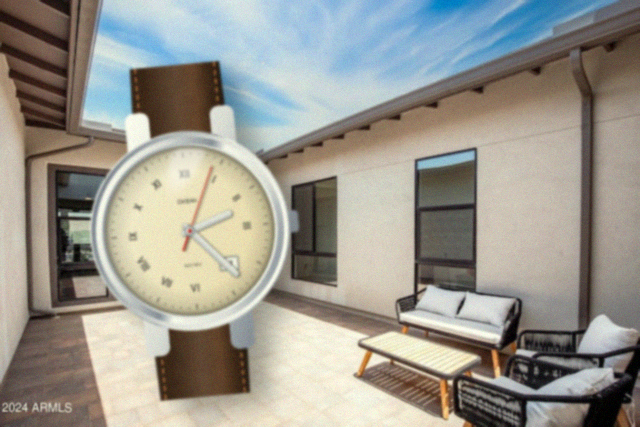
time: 2:23:04
